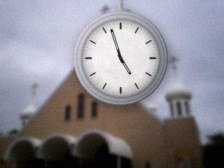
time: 4:57
